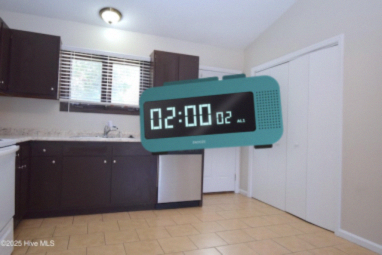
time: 2:00:02
